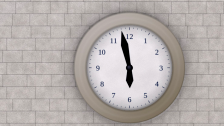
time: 5:58
